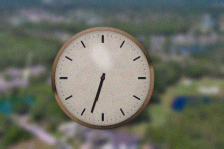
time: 6:33
